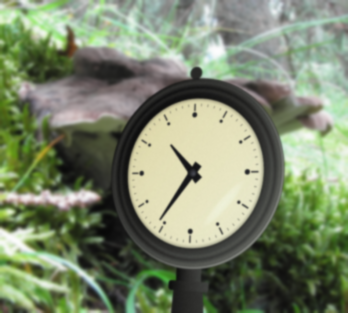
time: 10:36
